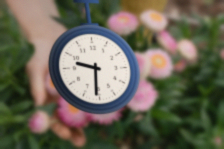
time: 9:31
